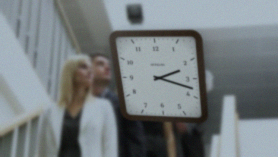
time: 2:18
